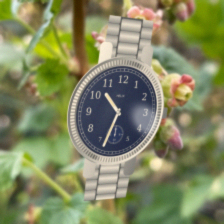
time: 10:33
